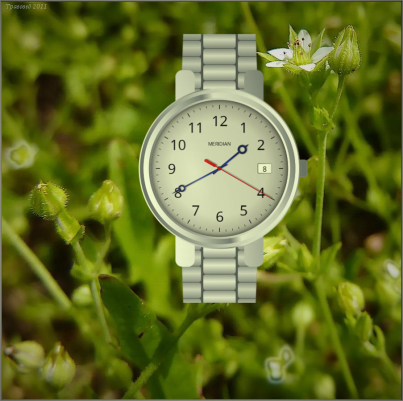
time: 1:40:20
